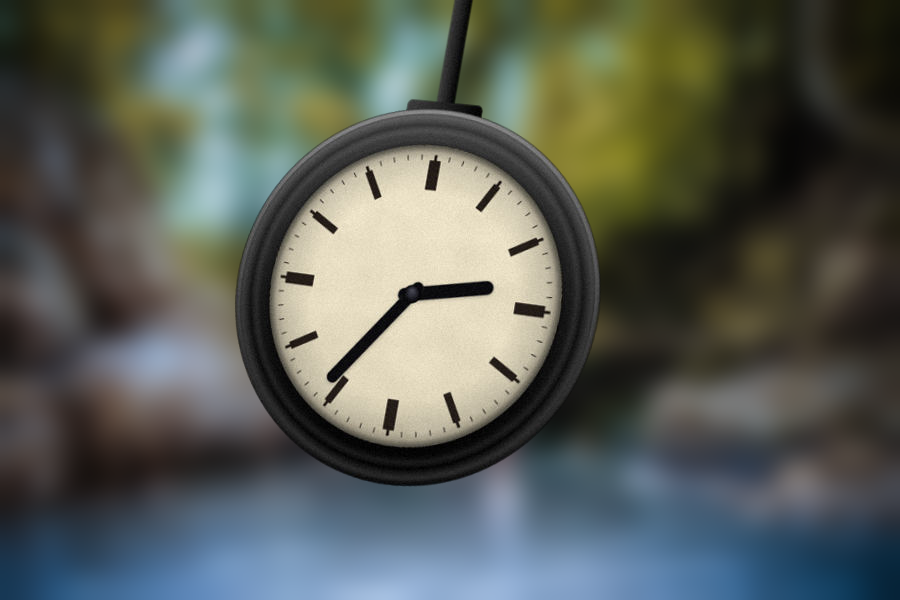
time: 2:36
